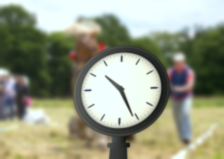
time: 10:26
